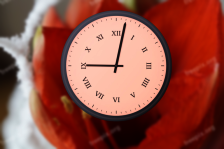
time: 9:02
